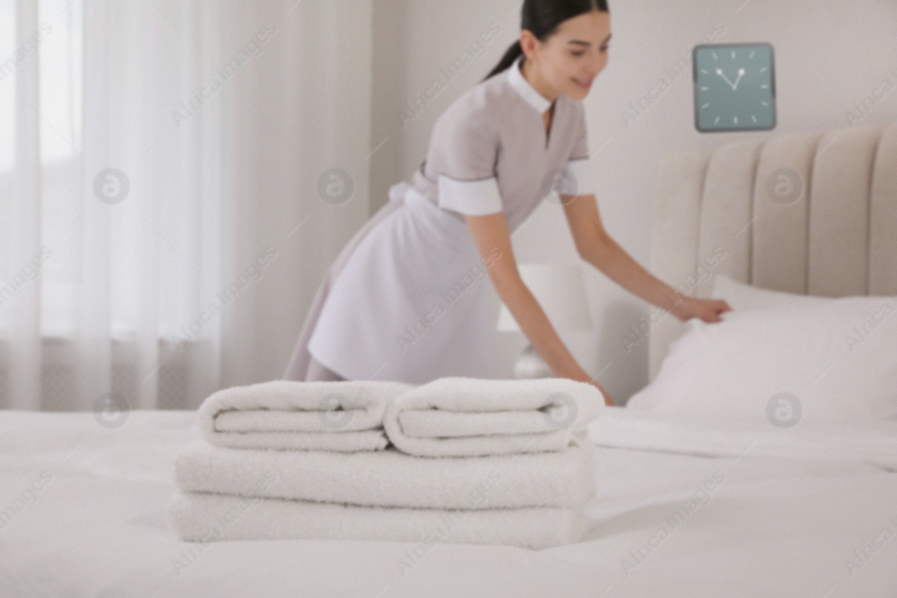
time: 12:53
